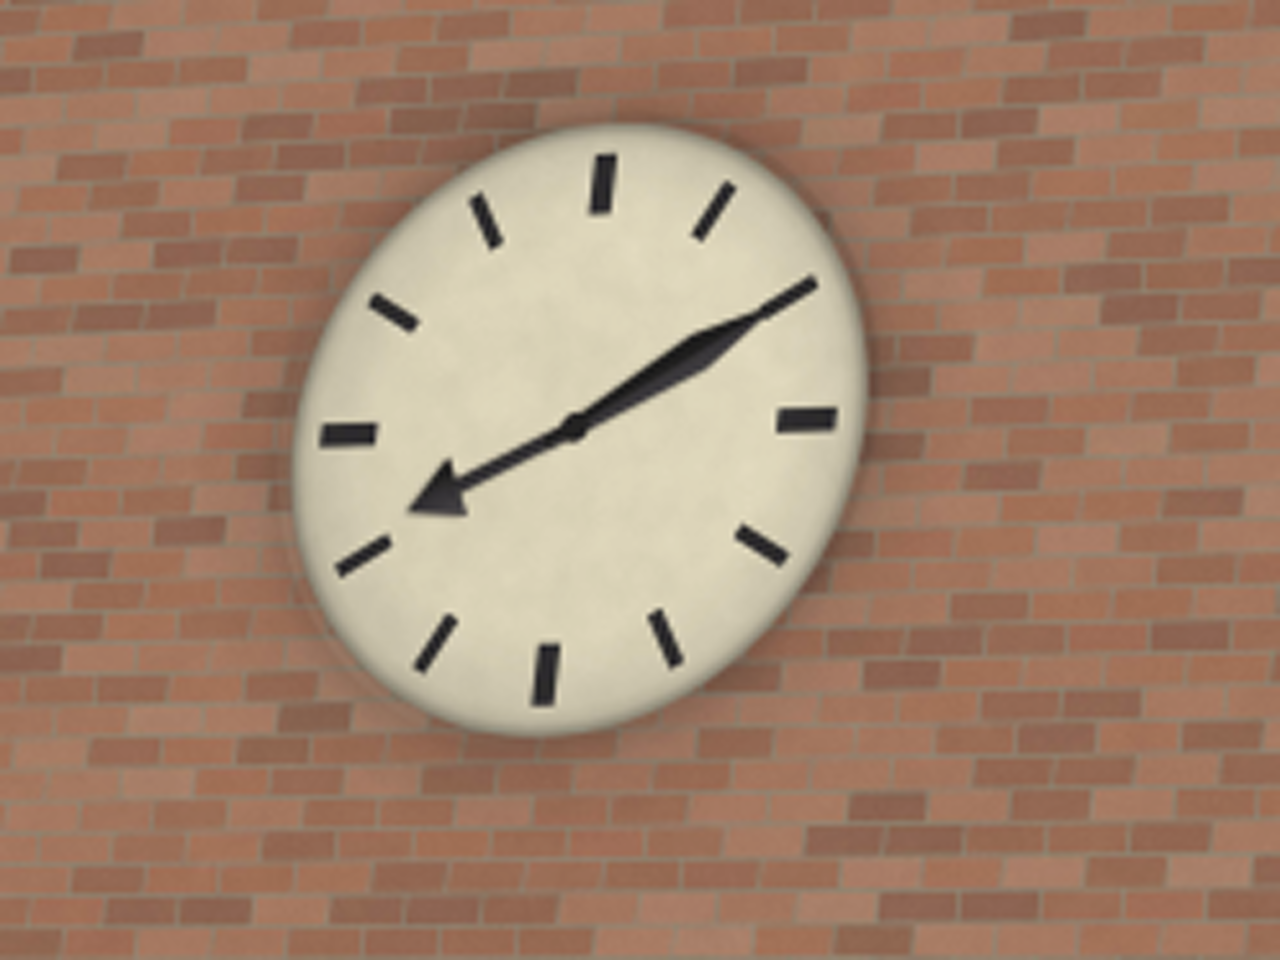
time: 8:10
